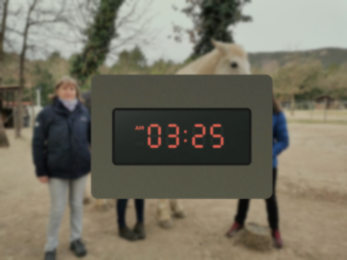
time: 3:25
